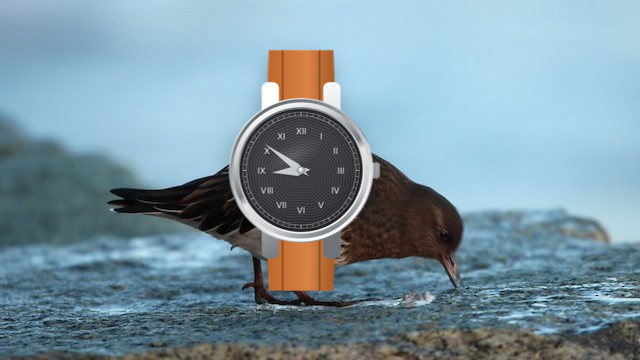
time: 8:51
